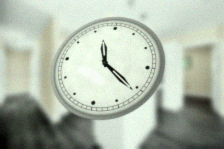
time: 11:21
